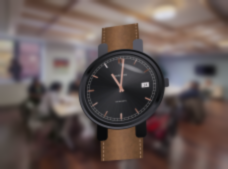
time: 11:01
